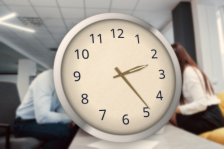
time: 2:24
